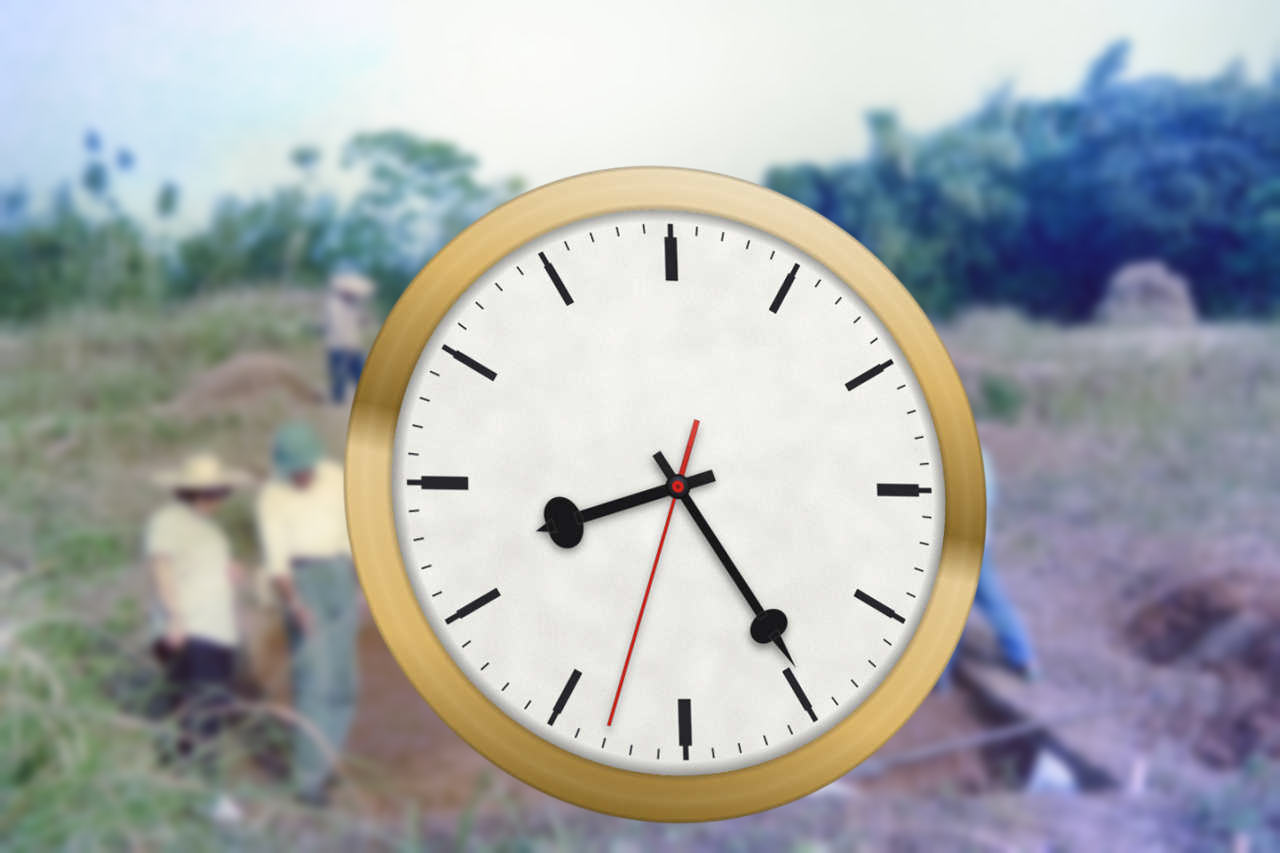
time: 8:24:33
